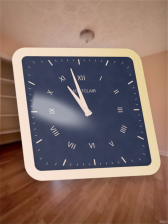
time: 10:58
